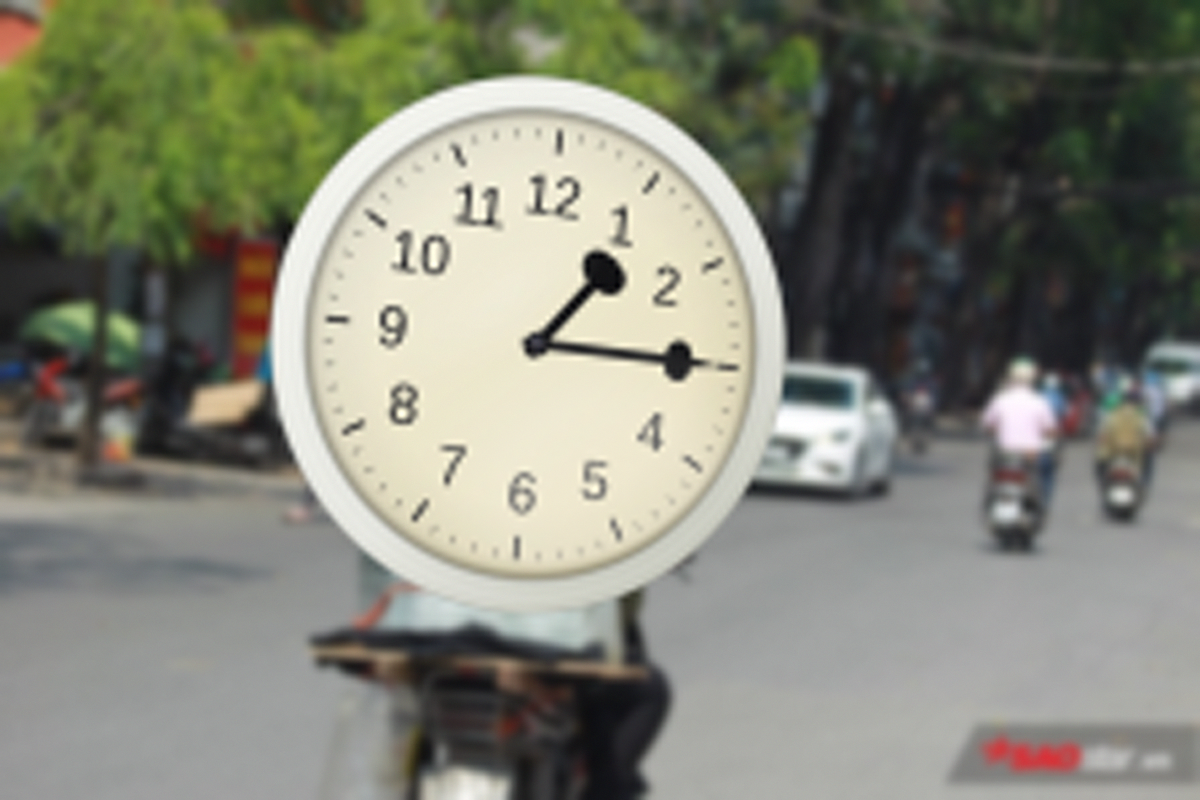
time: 1:15
